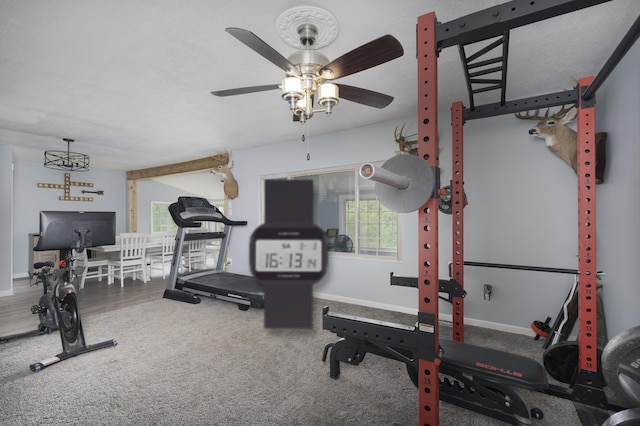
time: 16:13
